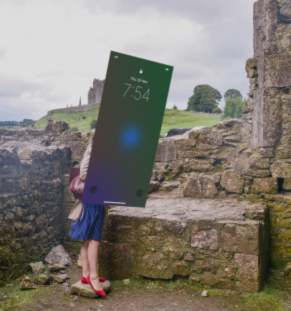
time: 7:54
